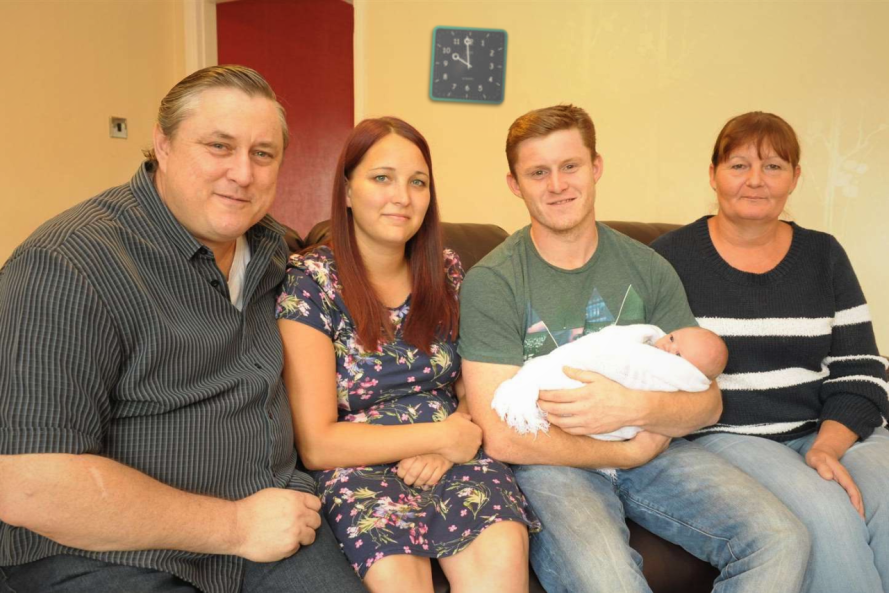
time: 9:59
